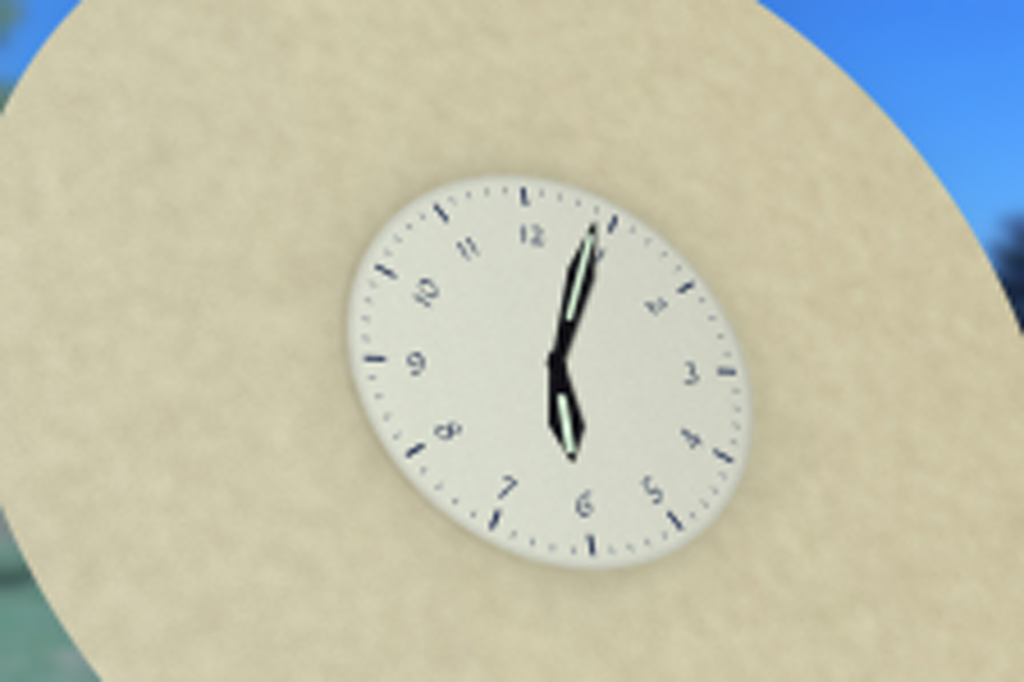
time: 6:04
